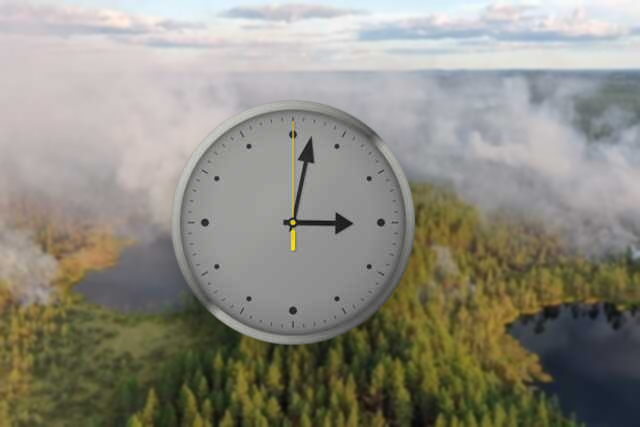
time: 3:02:00
